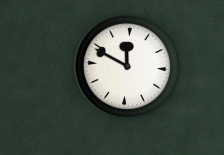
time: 11:49
